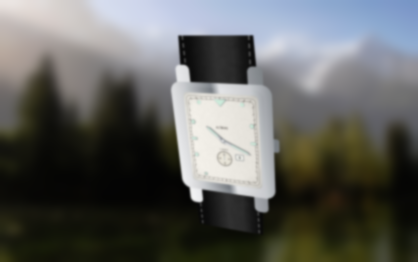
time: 10:19
